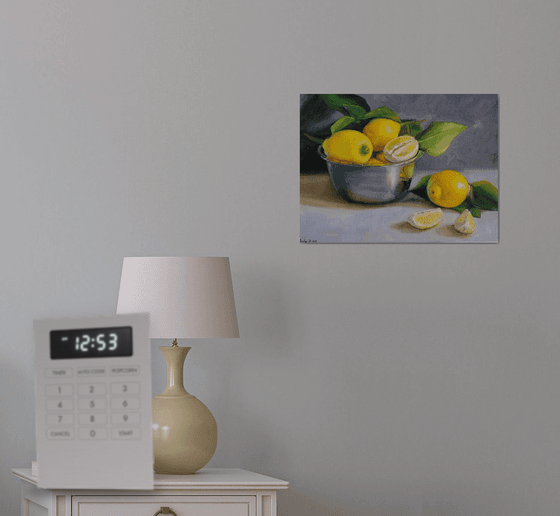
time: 12:53
